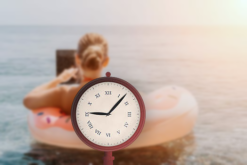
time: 9:07
